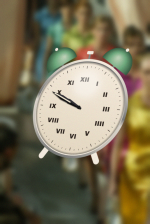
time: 9:49
